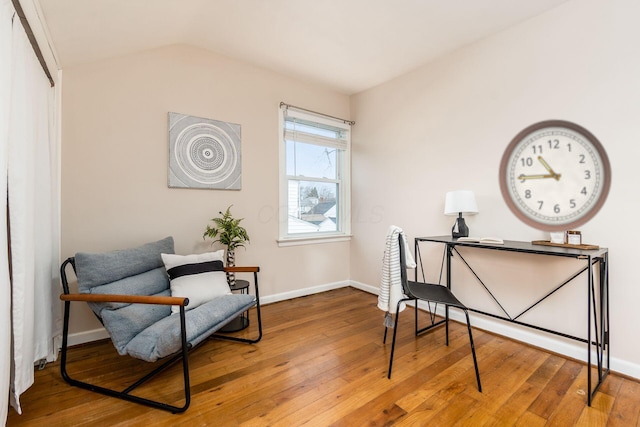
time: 10:45
